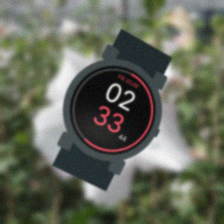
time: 2:33
